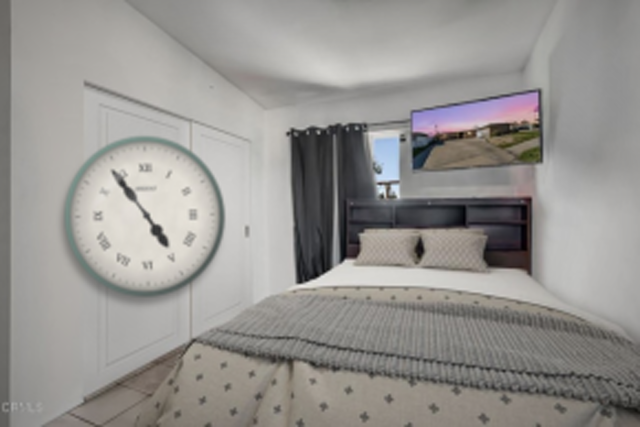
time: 4:54
